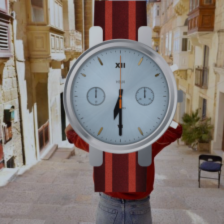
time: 6:30
